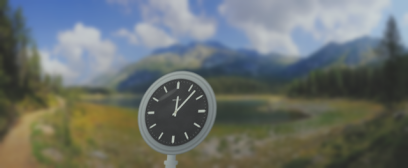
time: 12:07
